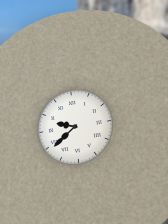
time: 9:39
